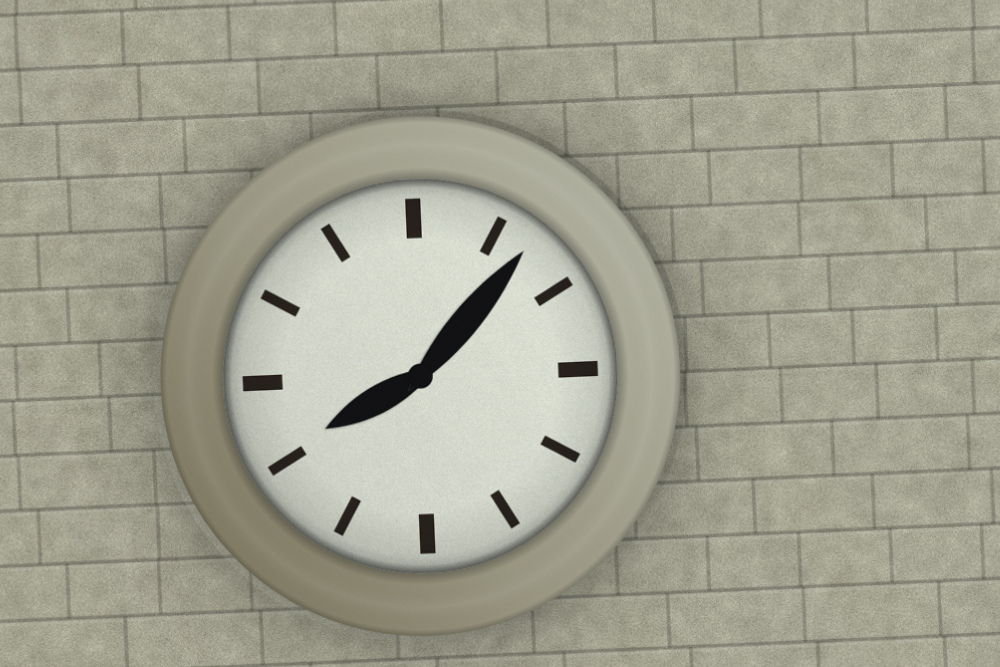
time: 8:07
